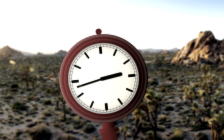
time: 2:43
